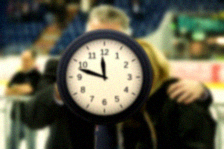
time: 11:48
